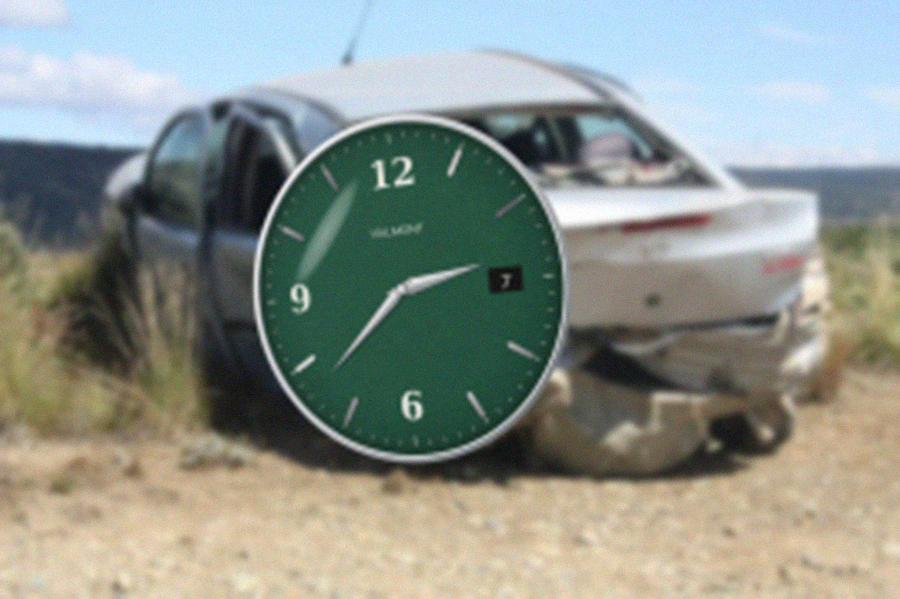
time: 2:38
